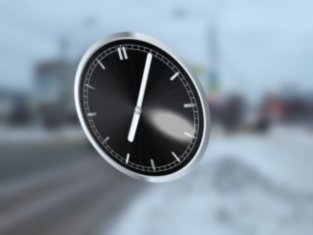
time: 7:05
